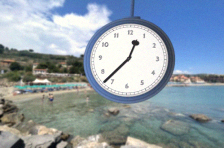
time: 12:37
